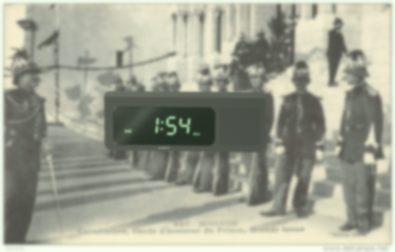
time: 1:54
